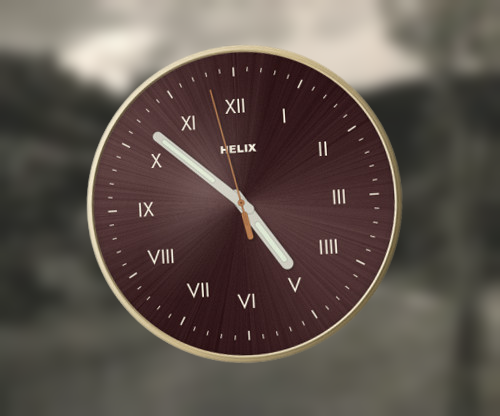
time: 4:51:58
